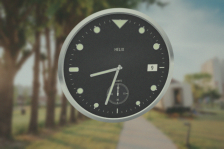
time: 8:33
